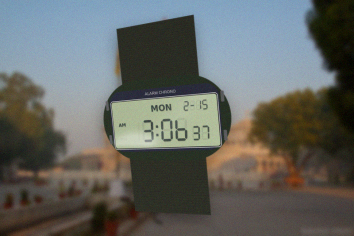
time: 3:06:37
